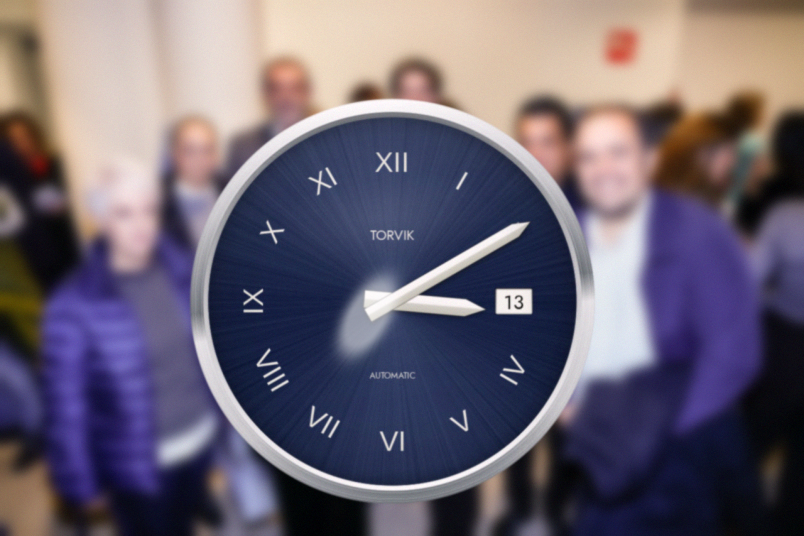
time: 3:10
